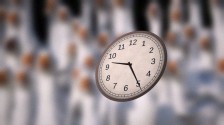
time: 9:25
